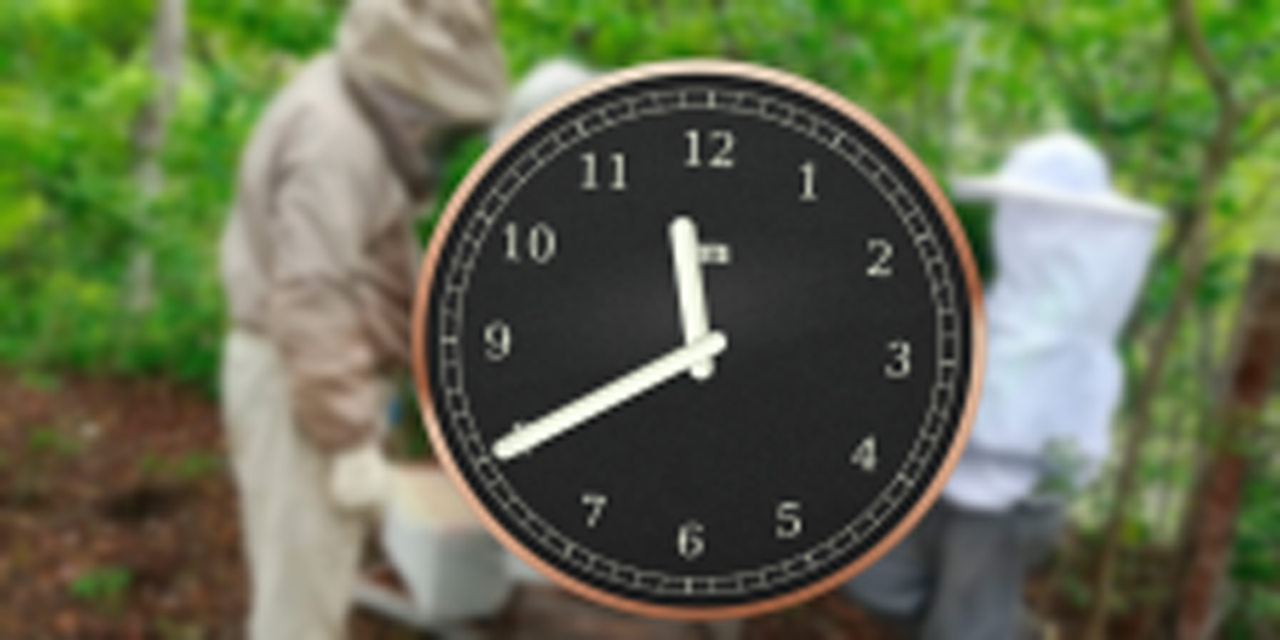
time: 11:40
